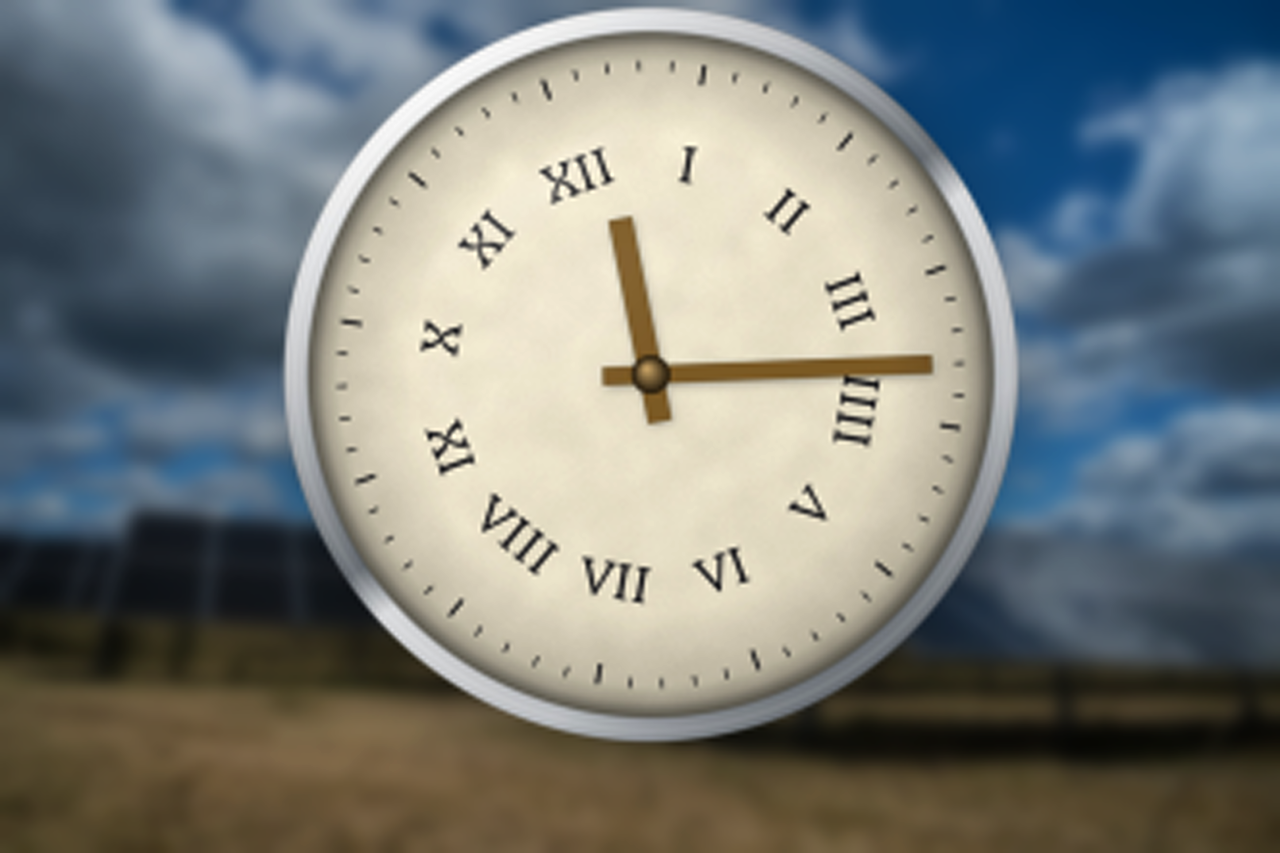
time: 12:18
